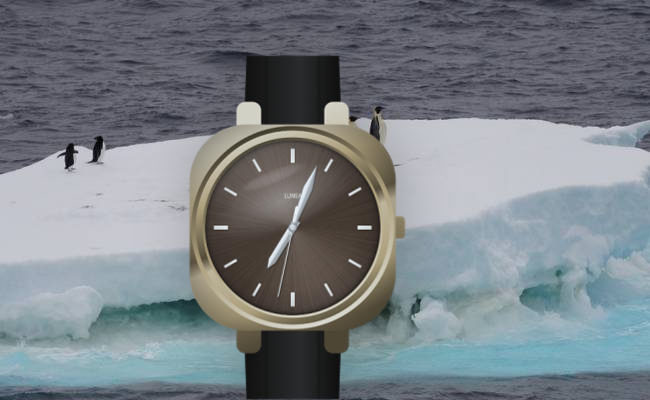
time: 7:03:32
